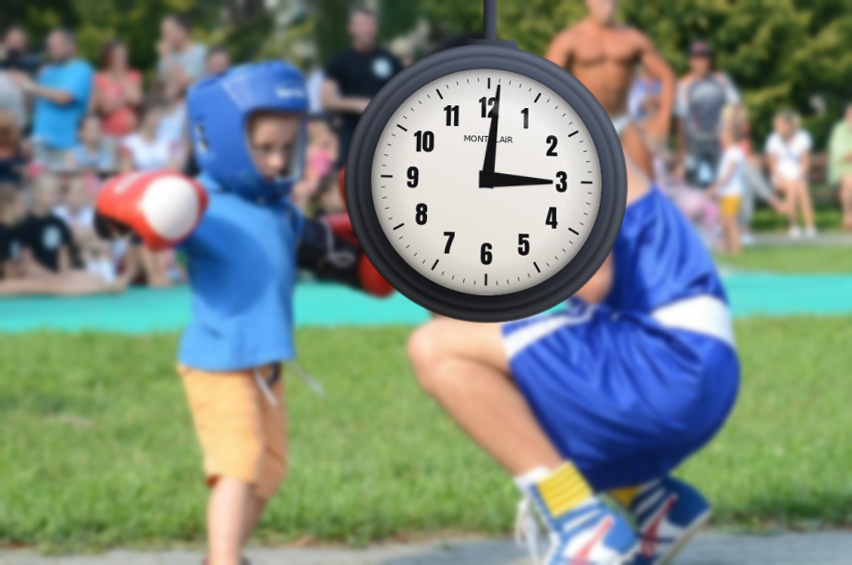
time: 3:01
